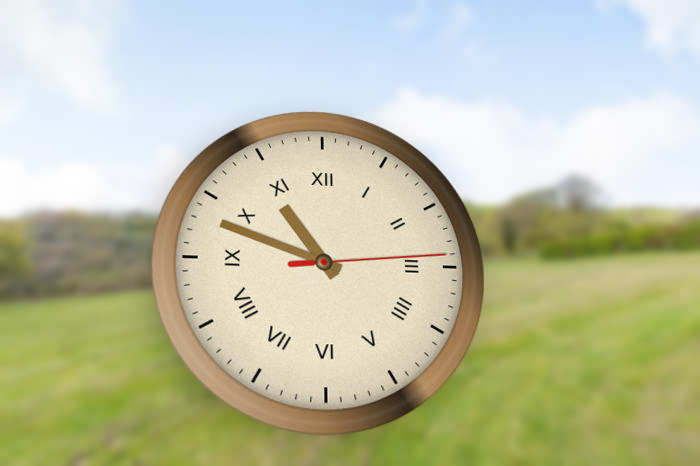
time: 10:48:14
